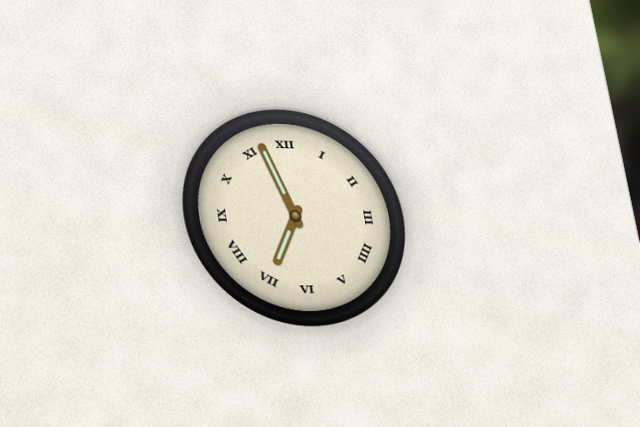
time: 6:57
